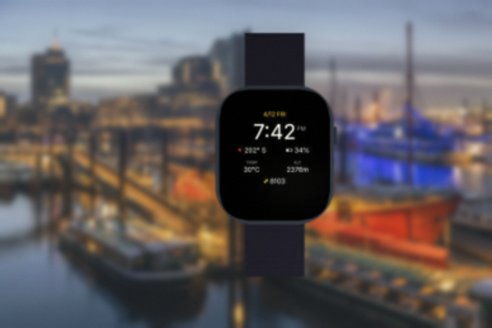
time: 7:42
